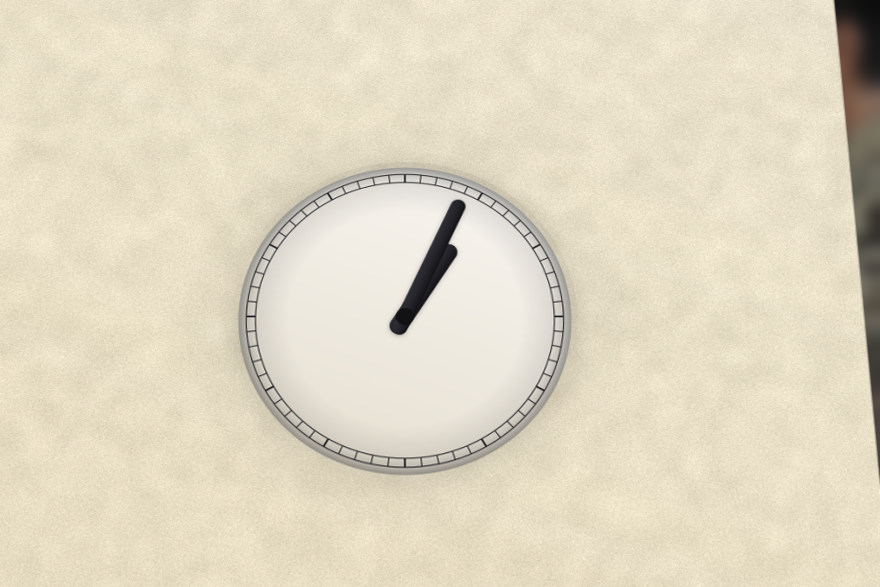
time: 1:04
